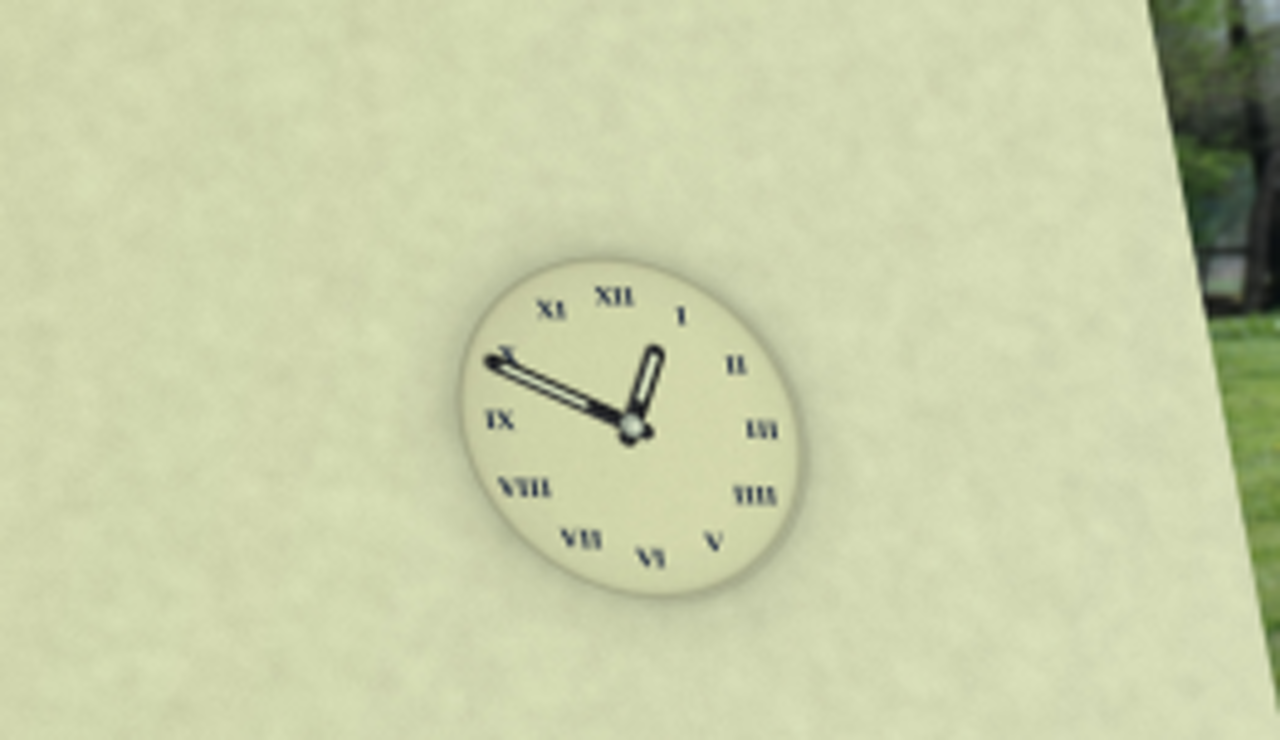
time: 12:49
